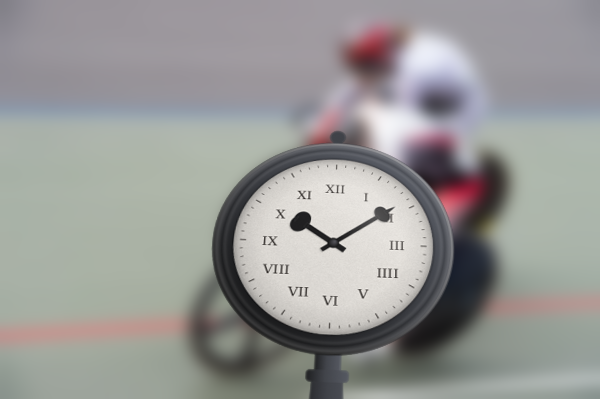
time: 10:09
